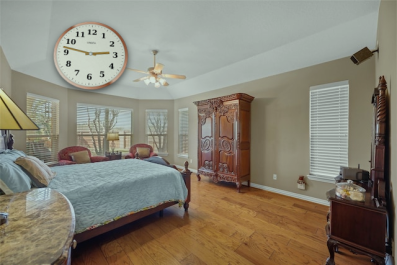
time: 2:47
